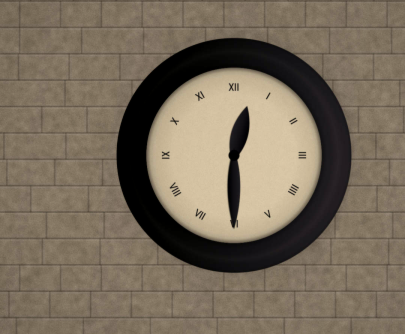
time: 12:30
